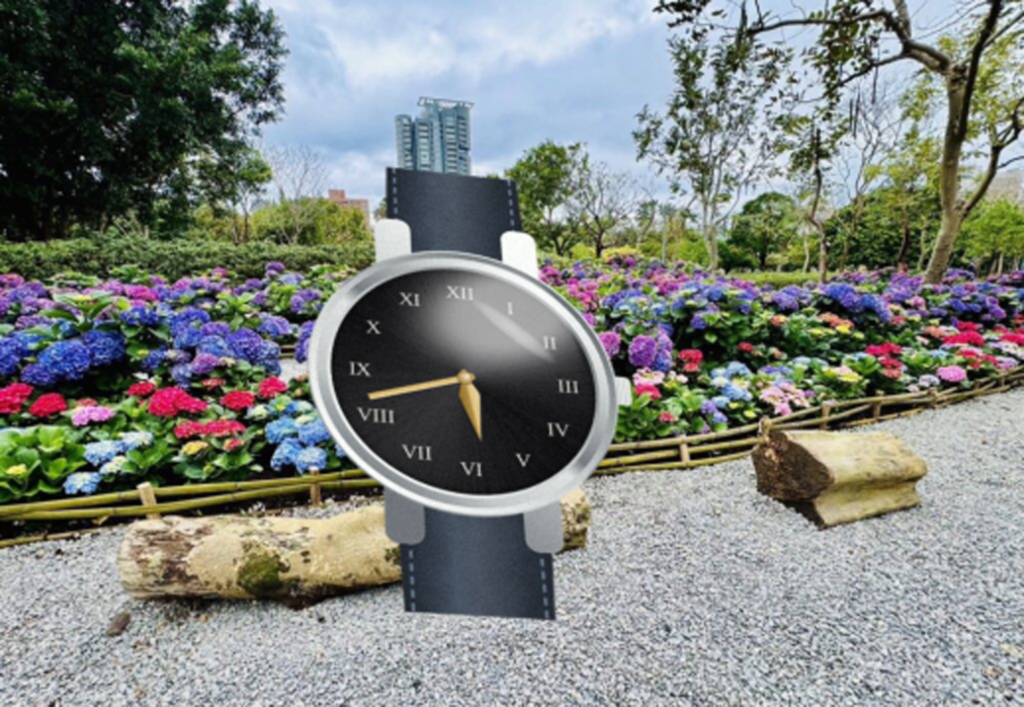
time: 5:42
